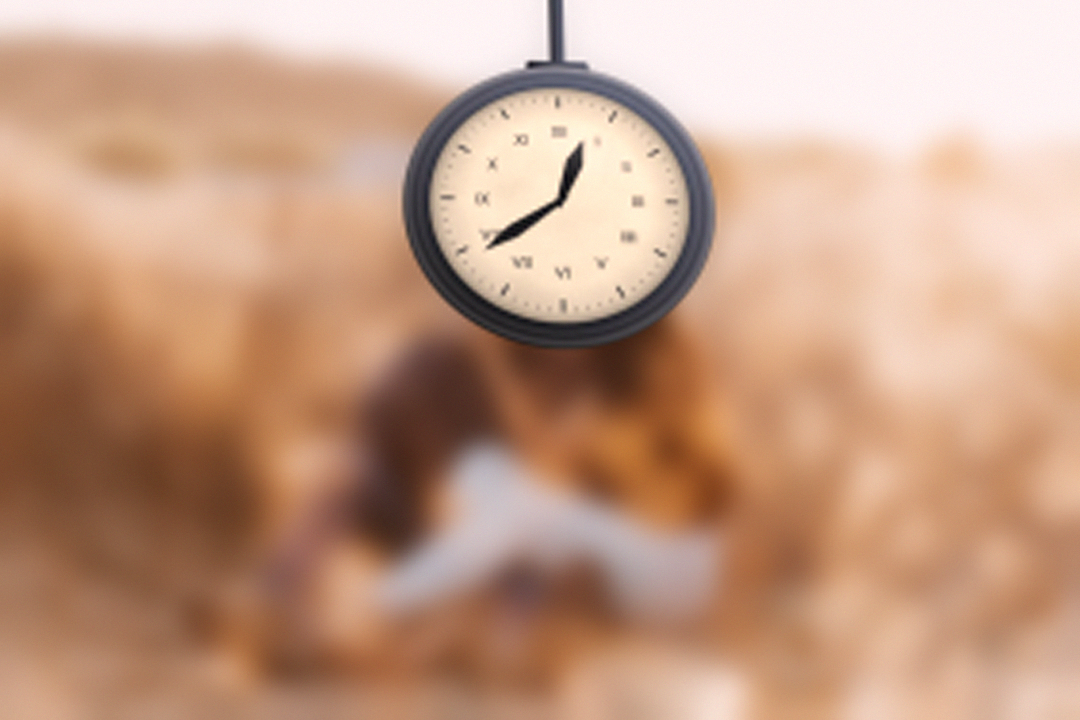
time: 12:39
